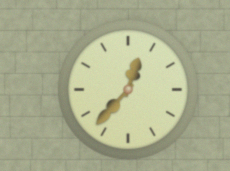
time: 12:37
